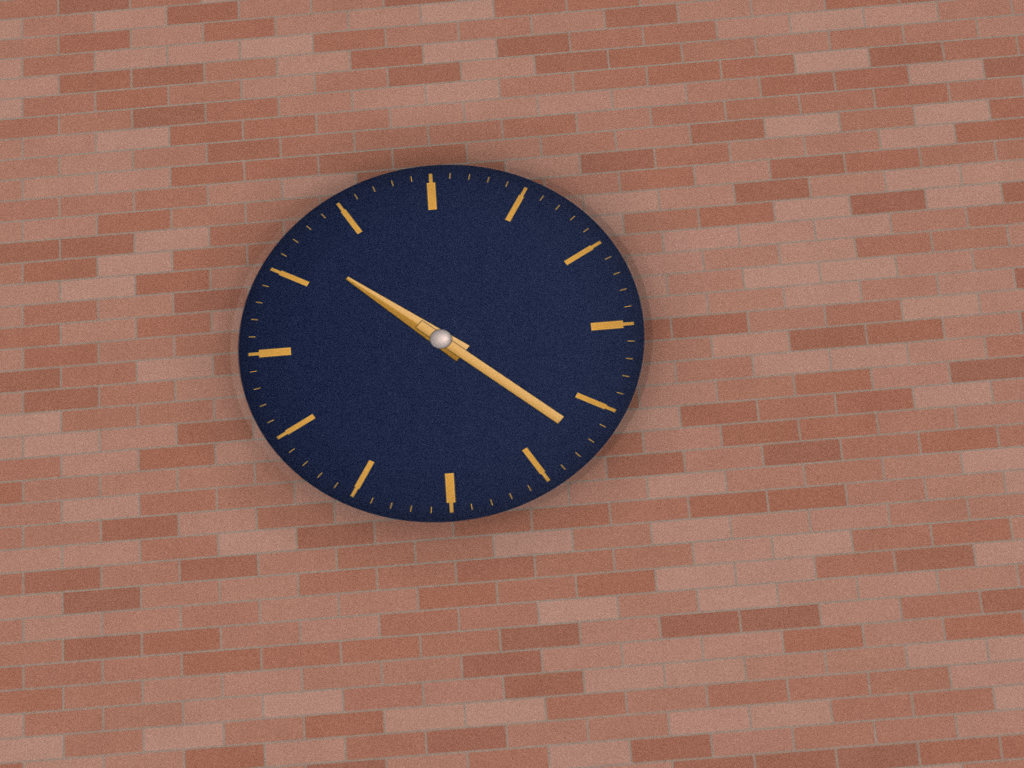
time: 10:22
